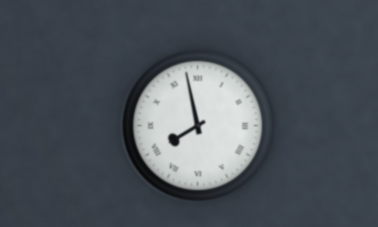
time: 7:58
